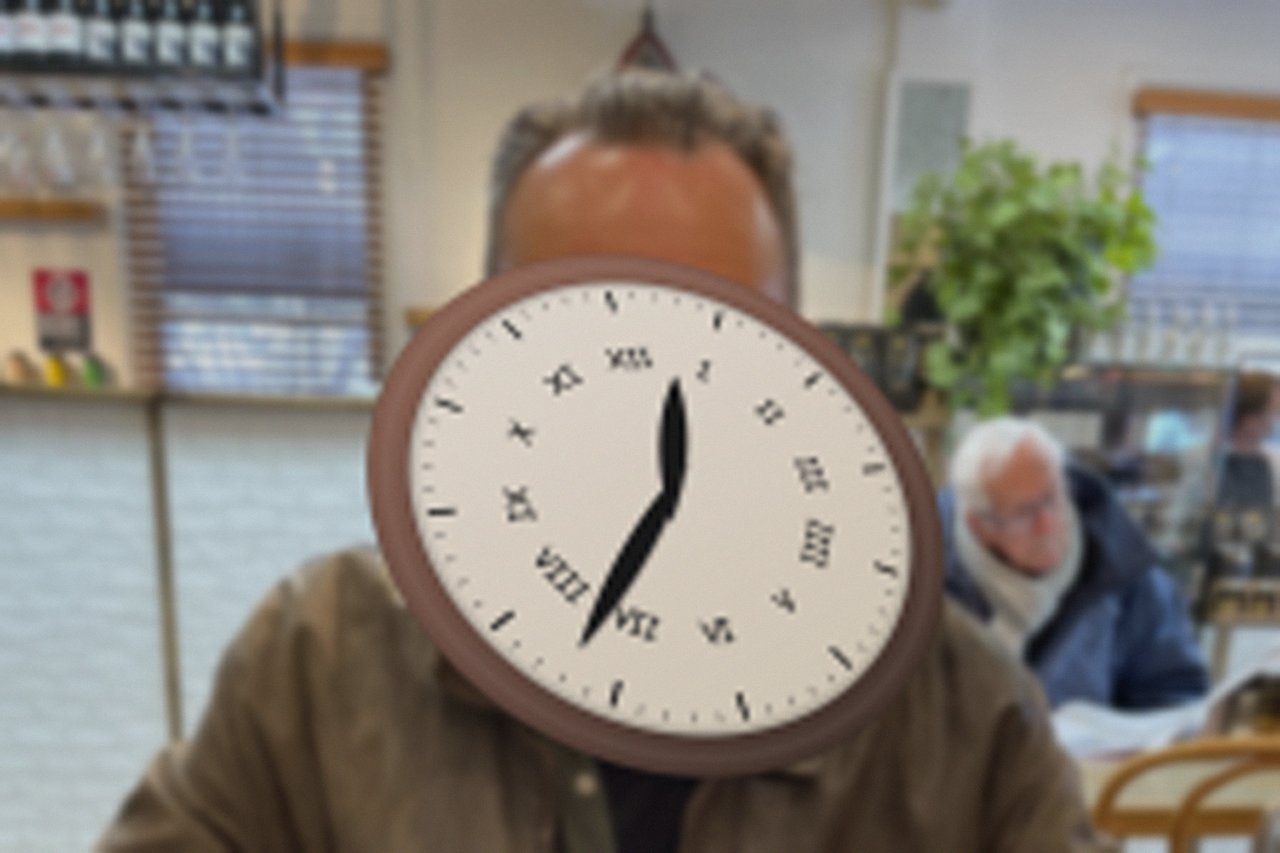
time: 12:37
